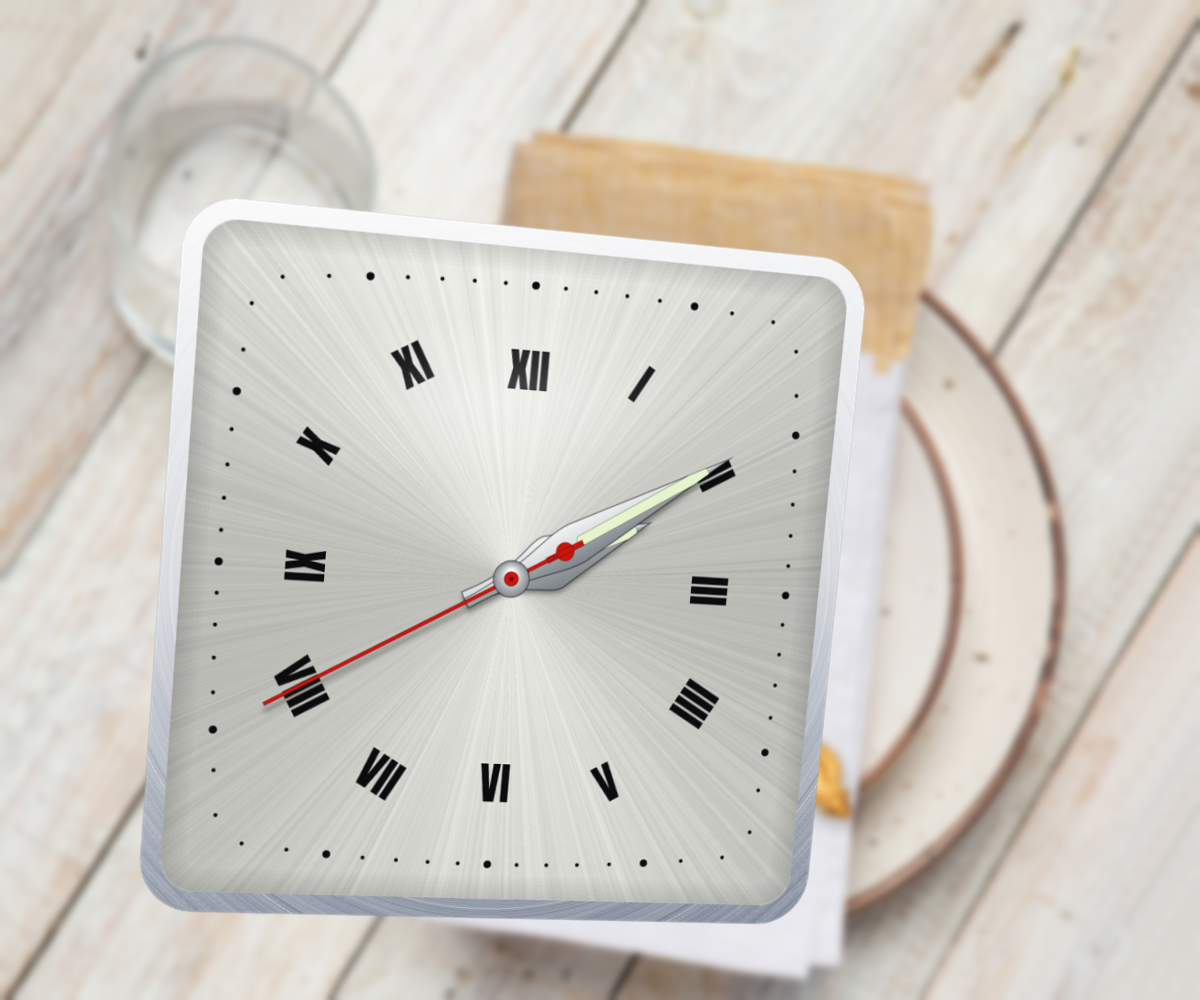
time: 2:09:40
